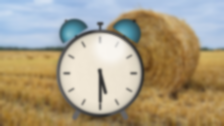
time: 5:30
